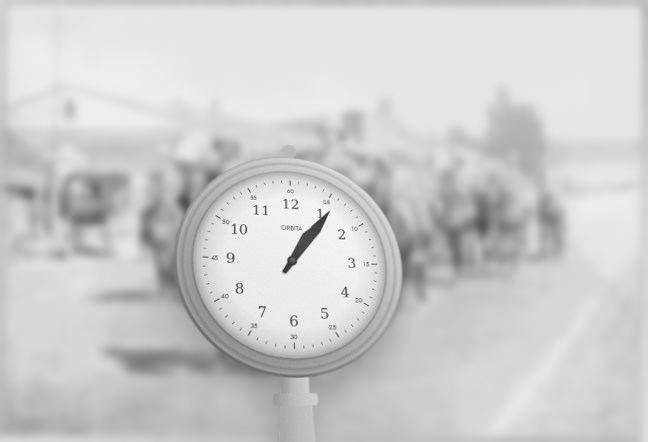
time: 1:06
